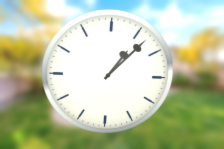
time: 1:07
